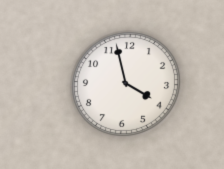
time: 3:57
